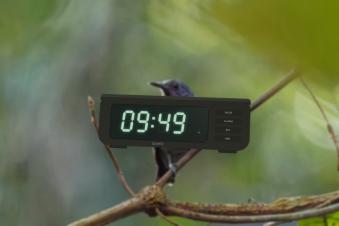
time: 9:49
